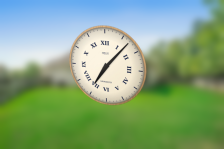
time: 7:07
